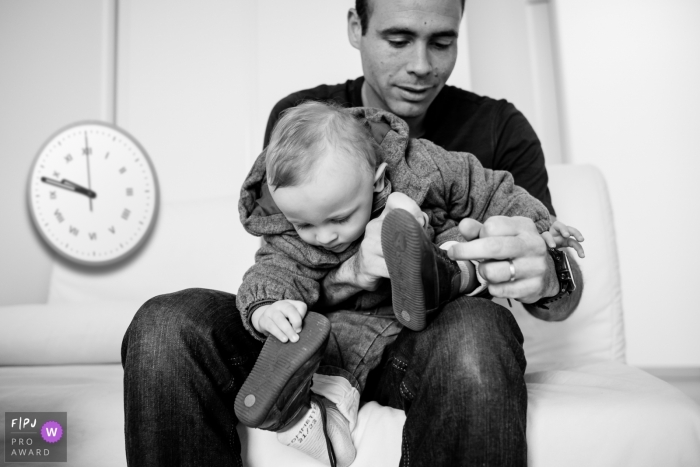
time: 9:48:00
